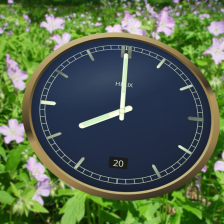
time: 8:00
